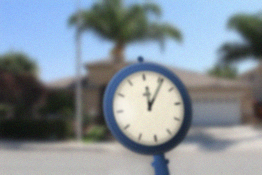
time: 12:06
